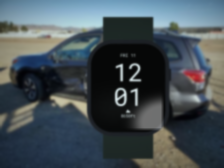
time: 12:01
